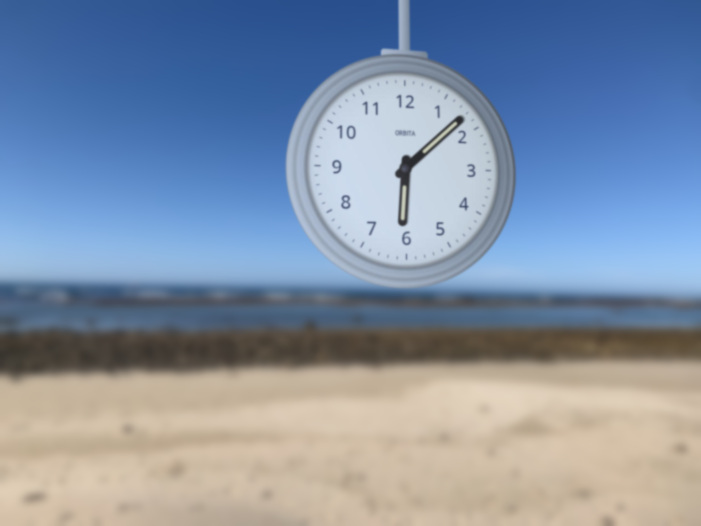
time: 6:08
